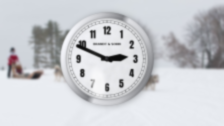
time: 2:49
